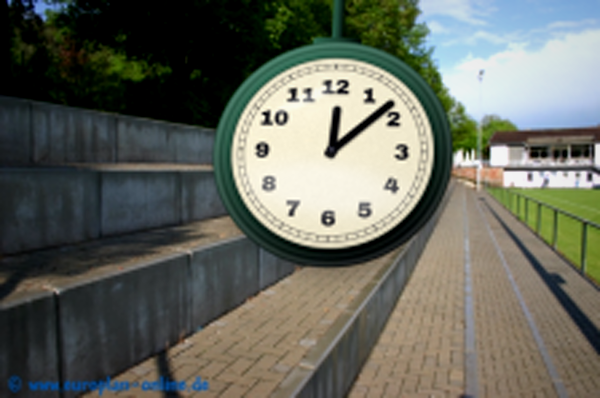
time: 12:08
